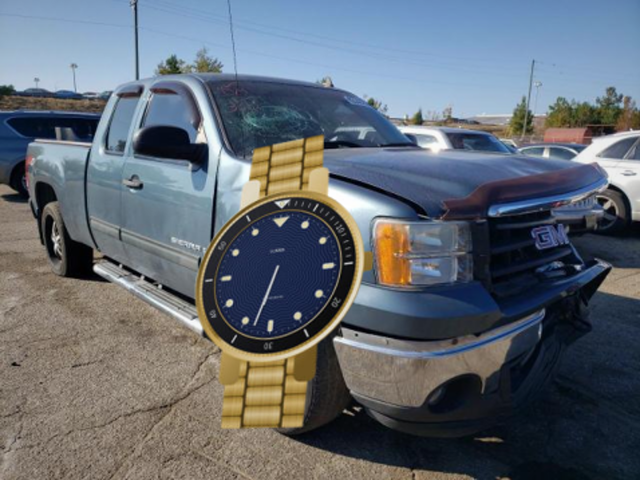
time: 6:33
